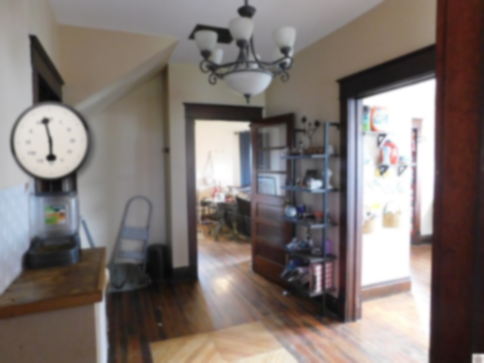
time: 5:58
